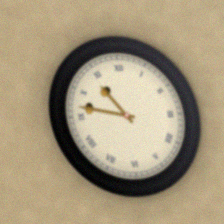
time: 10:47
